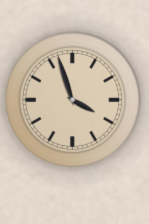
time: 3:57
